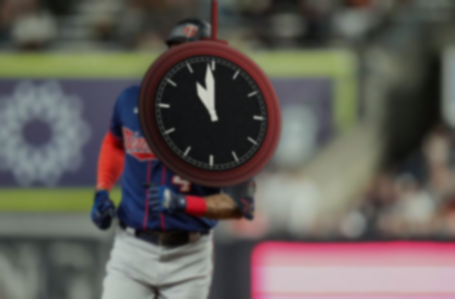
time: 10:59
